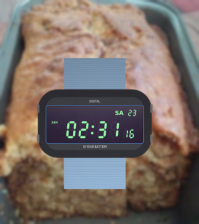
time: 2:31:16
